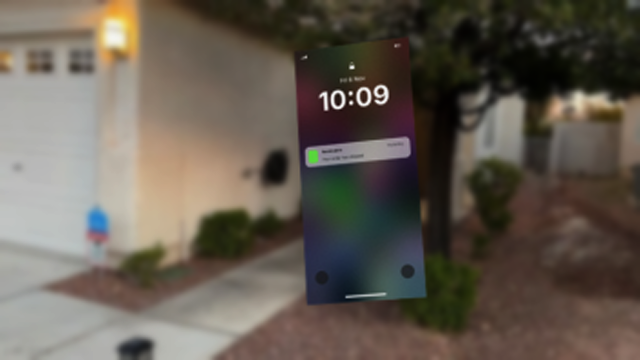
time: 10:09
